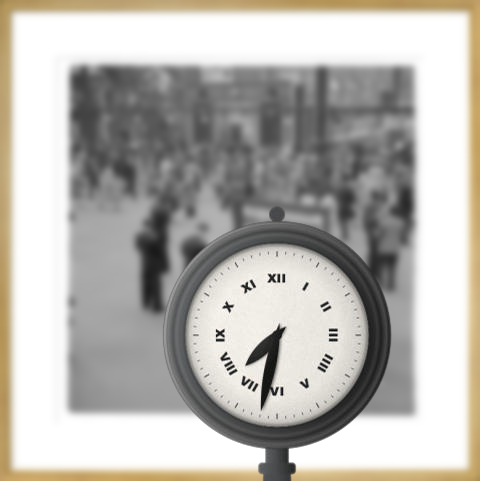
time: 7:32
